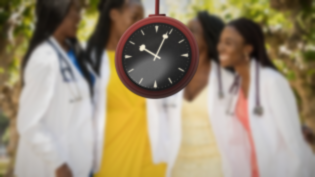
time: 10:04
